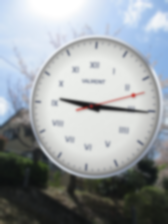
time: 9:15:12
